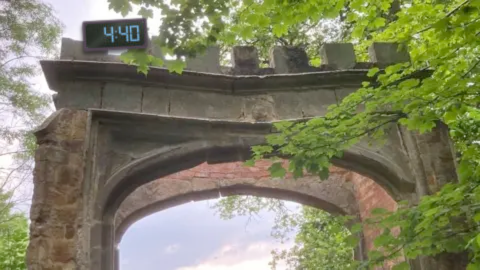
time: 4:40
